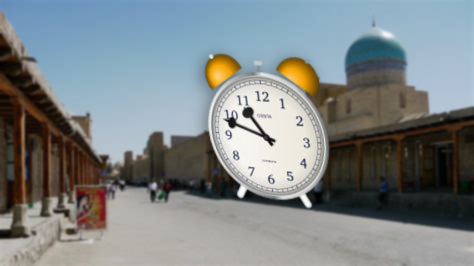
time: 10:48
